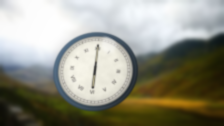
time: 6:00
